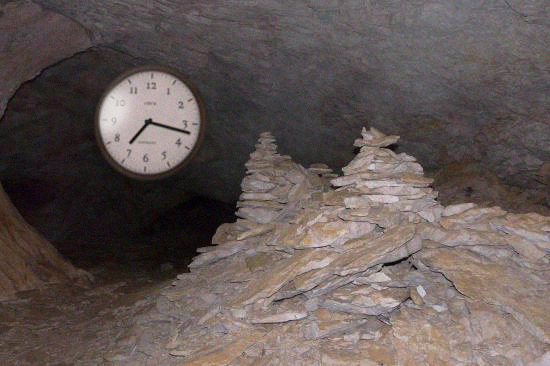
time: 7:17
